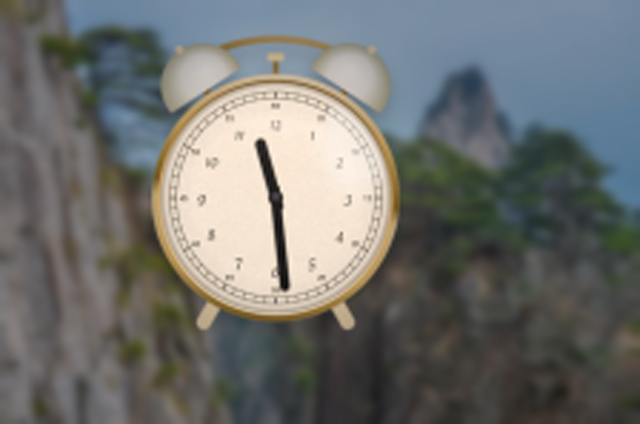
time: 11:29
